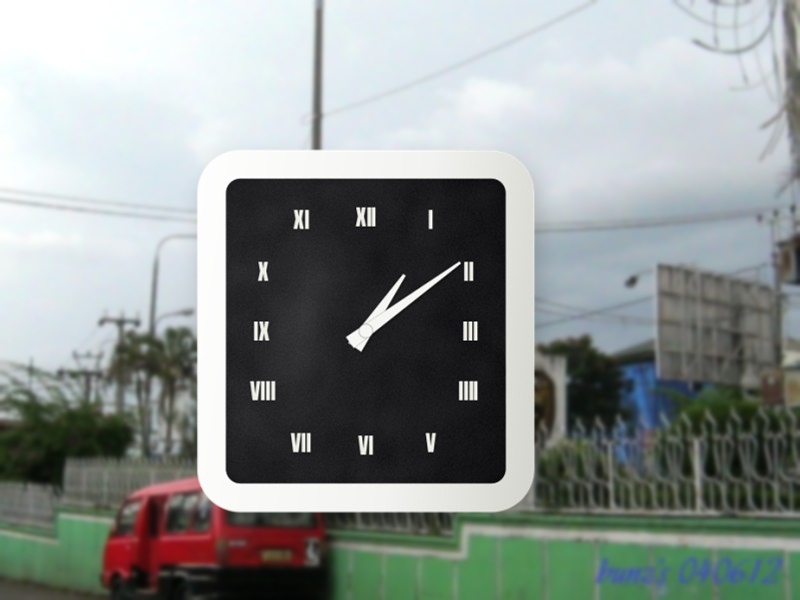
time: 1:09
